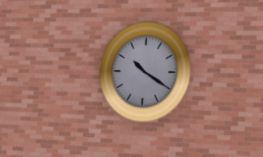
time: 10:20
